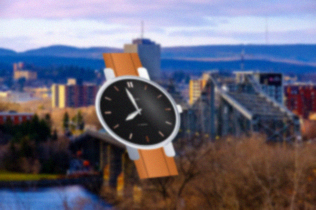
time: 7:58
